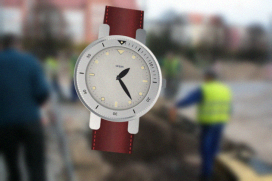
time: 1:24
